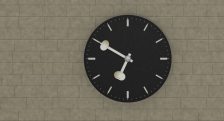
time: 6:50
